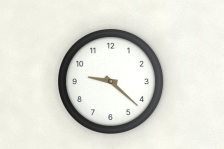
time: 9:22
